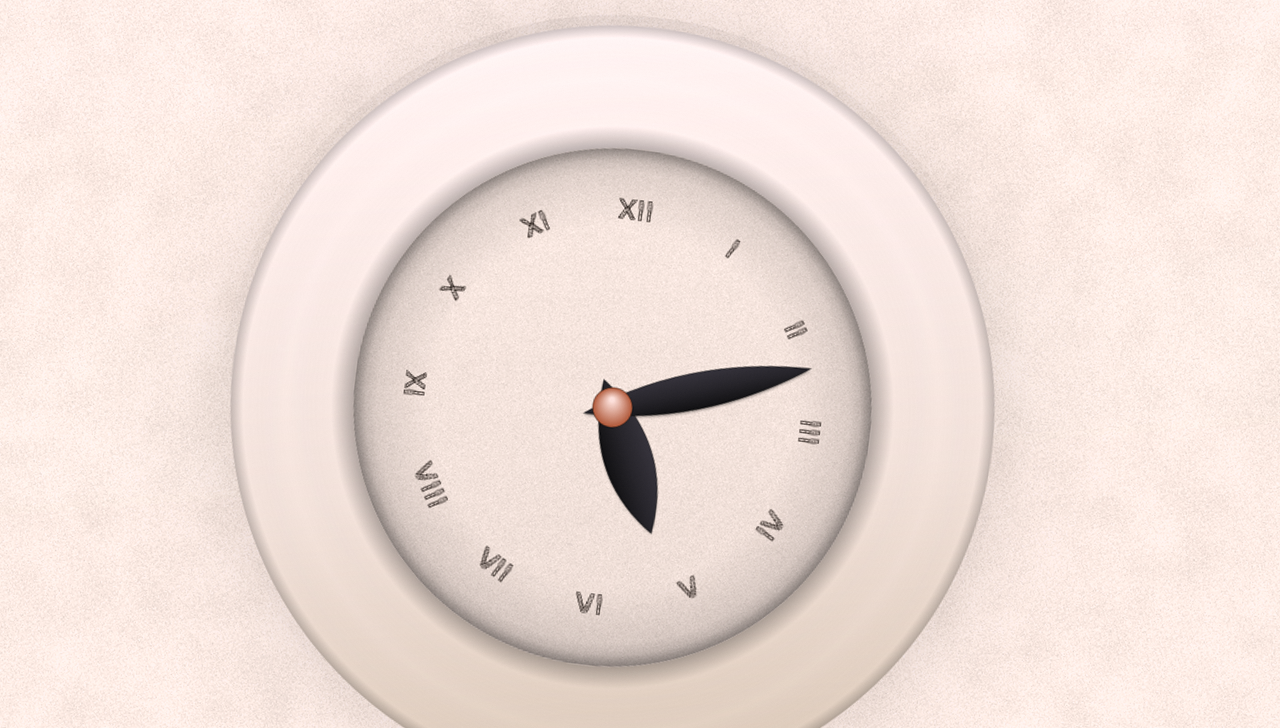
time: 5:12
